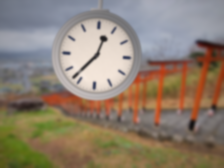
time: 12:37
